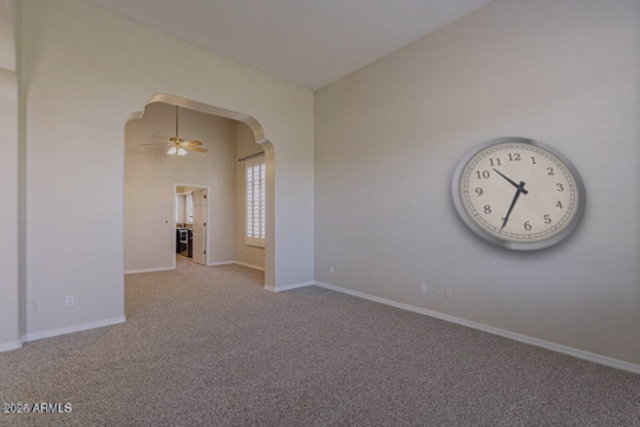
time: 10:35
